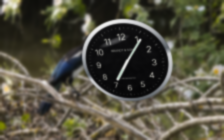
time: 7:06
